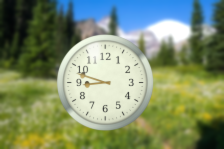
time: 8:48
